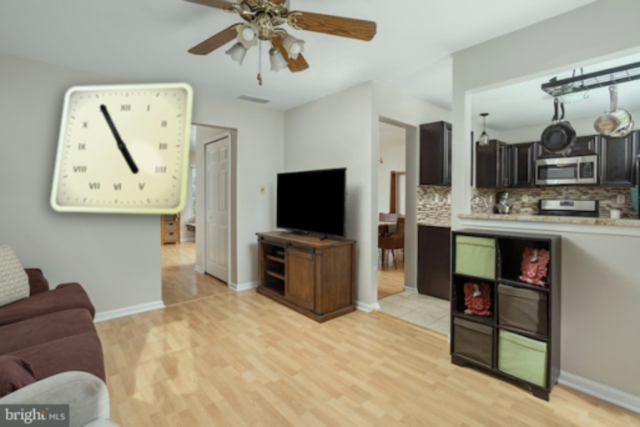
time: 4:55
